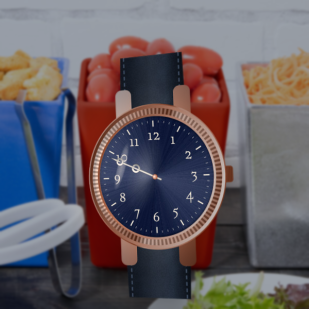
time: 9:49
